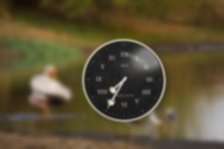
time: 7:35
